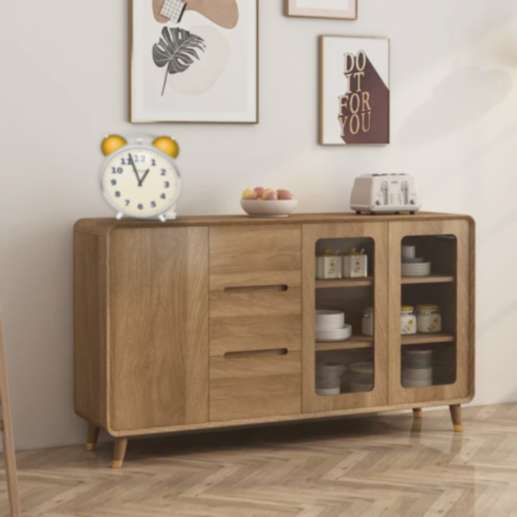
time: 12:57
